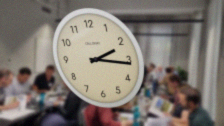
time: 2:16
